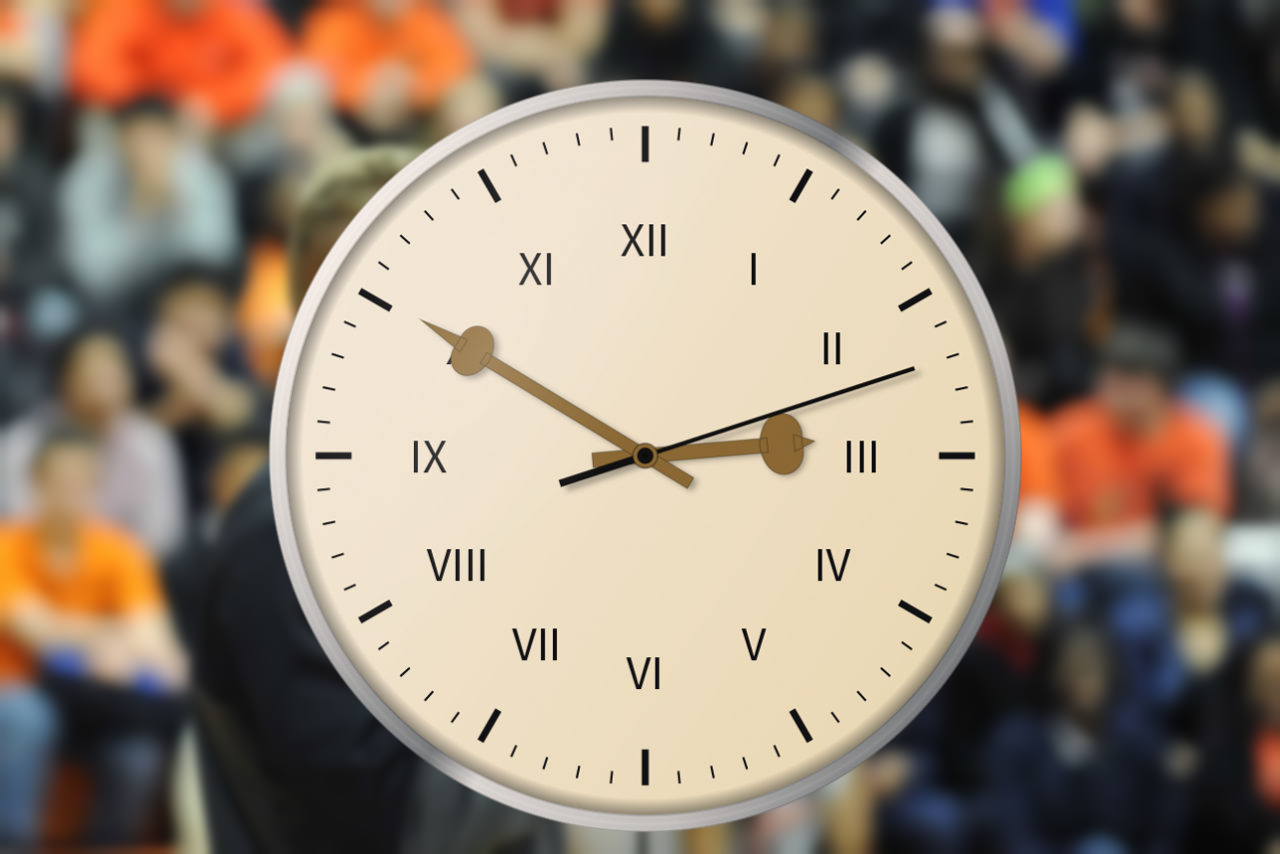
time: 2:50:12
